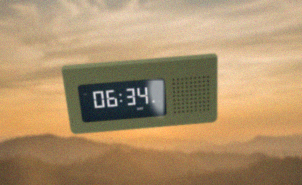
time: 6:34
